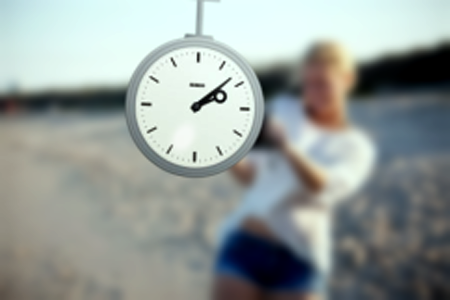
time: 2:08
